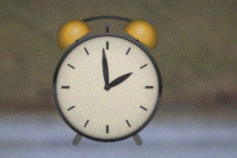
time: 1:59
